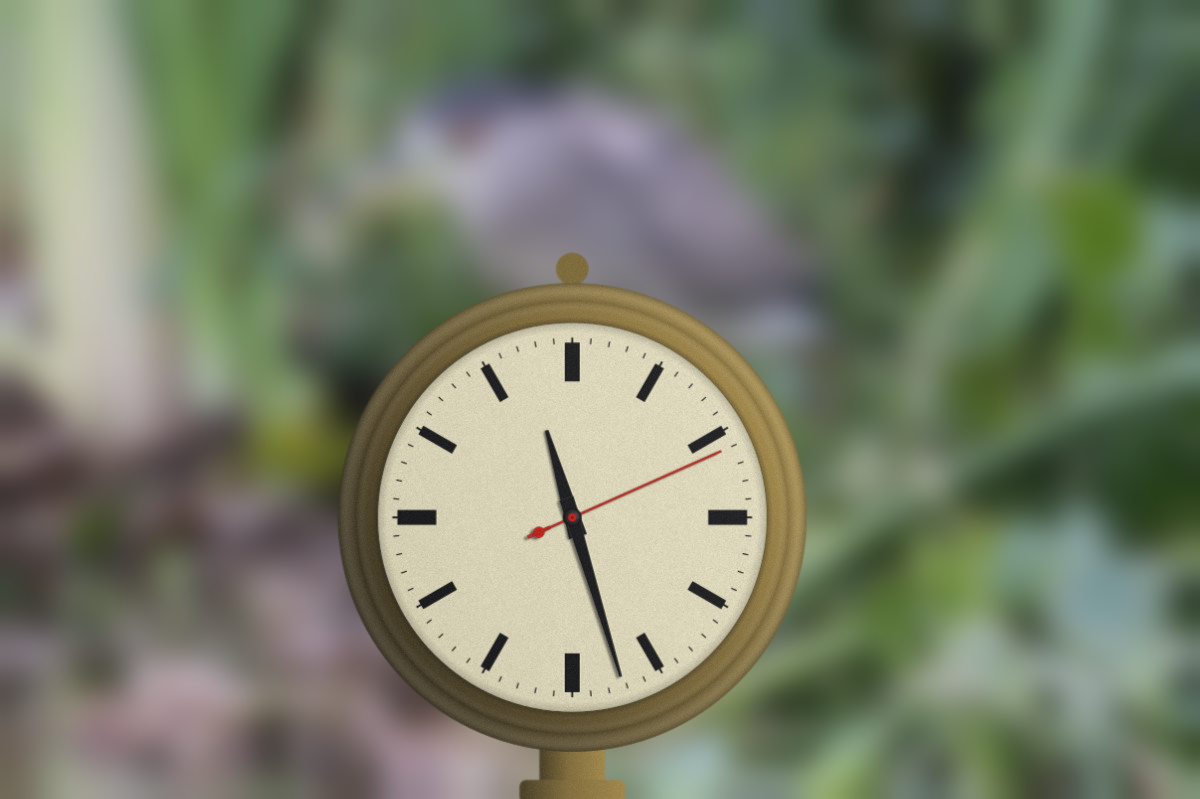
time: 11:27:11
